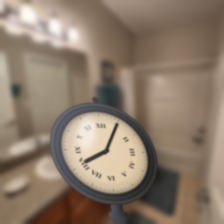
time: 8:05
